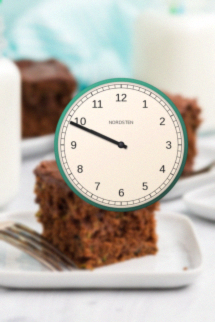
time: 9:49
